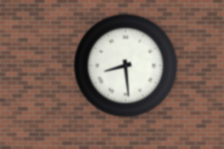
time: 8:29
